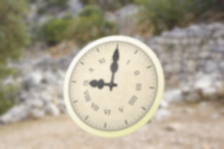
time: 9:00
